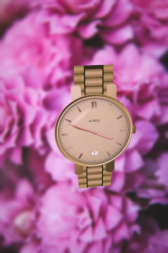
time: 3:49
